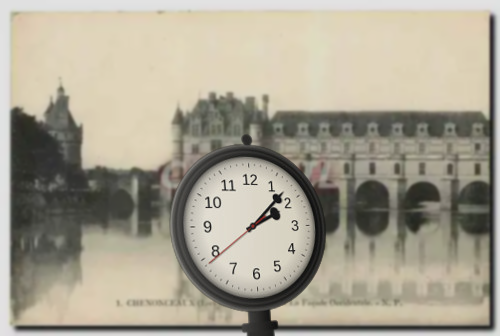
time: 2:07:39
